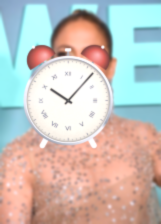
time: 10:07
